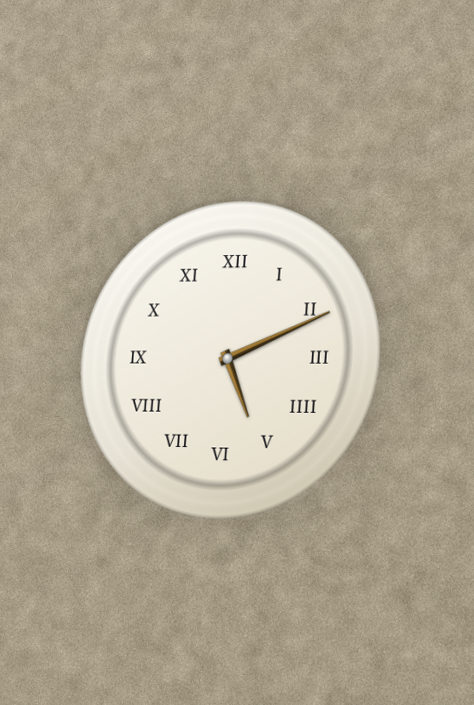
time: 5:11
